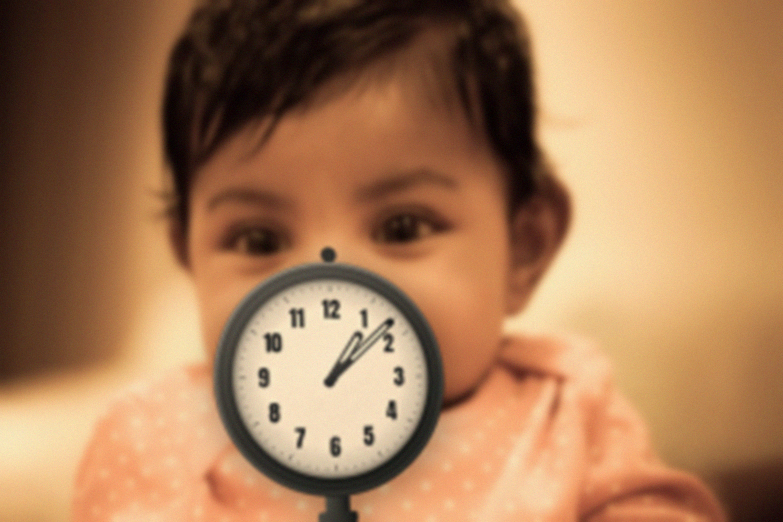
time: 1:08
